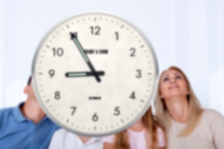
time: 8:55
